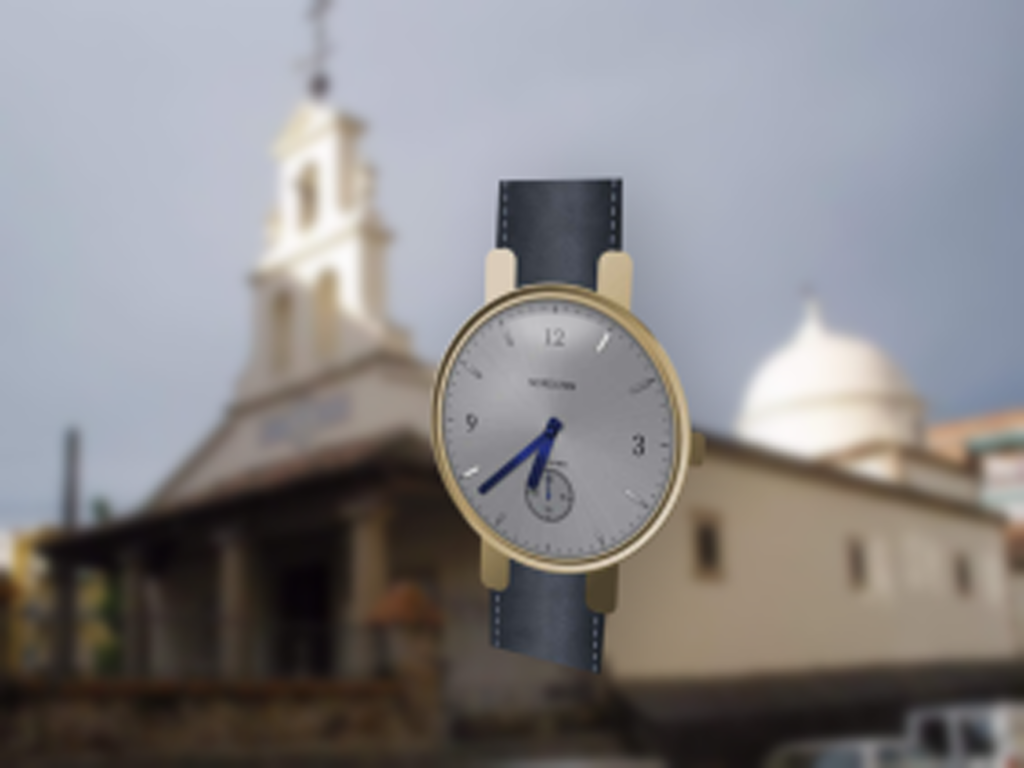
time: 6:38
